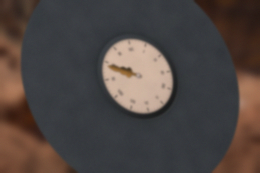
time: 9:49
